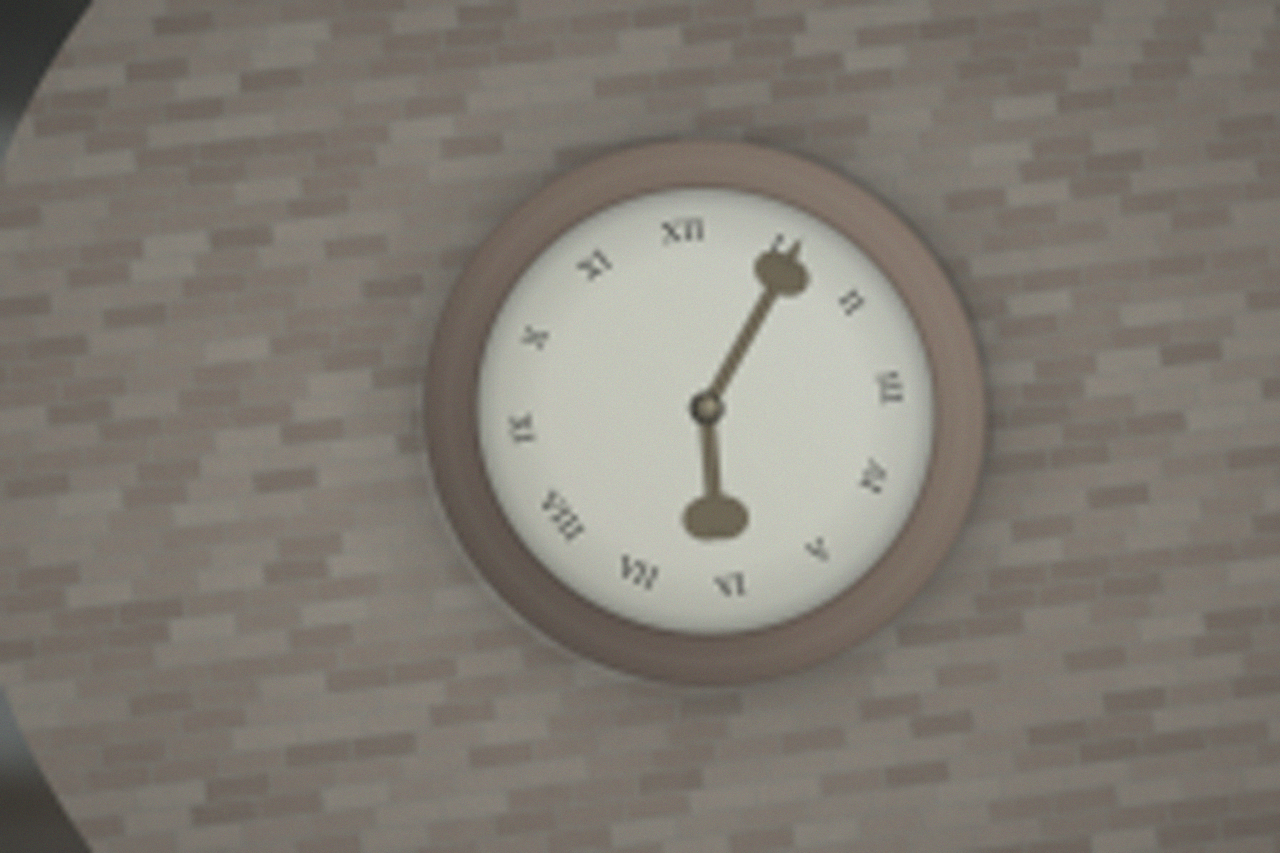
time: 6:06
